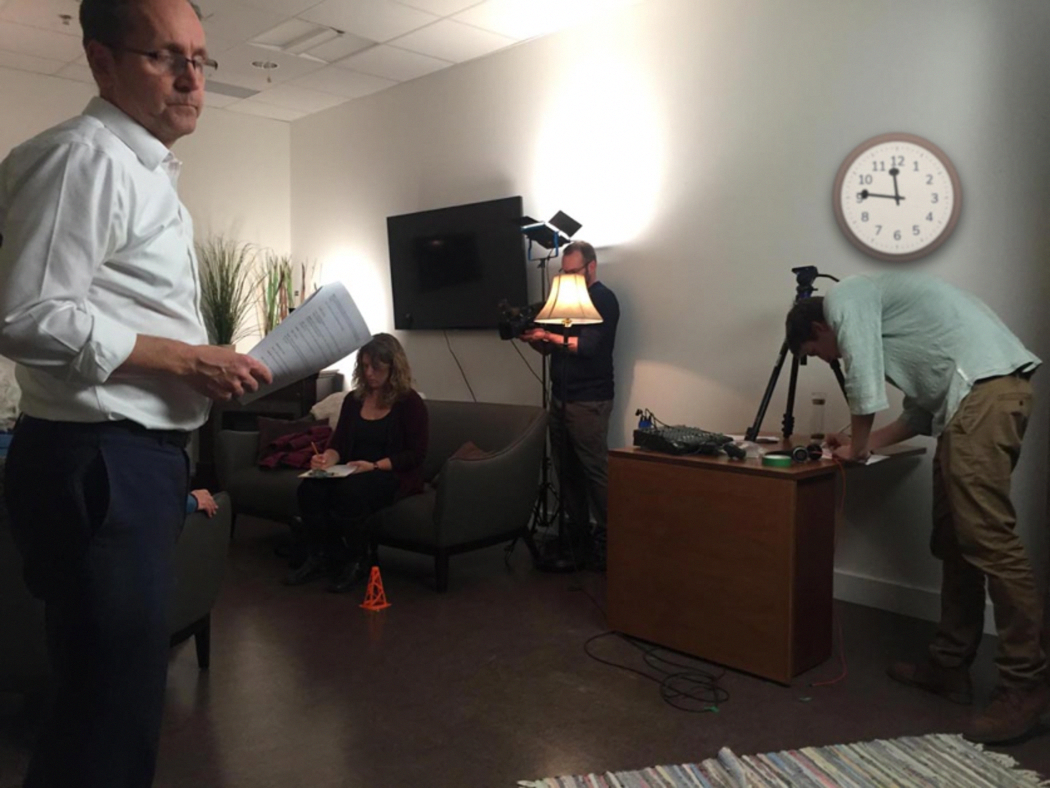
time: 11:46
